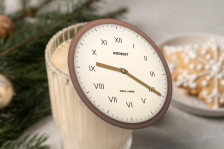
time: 9:20
